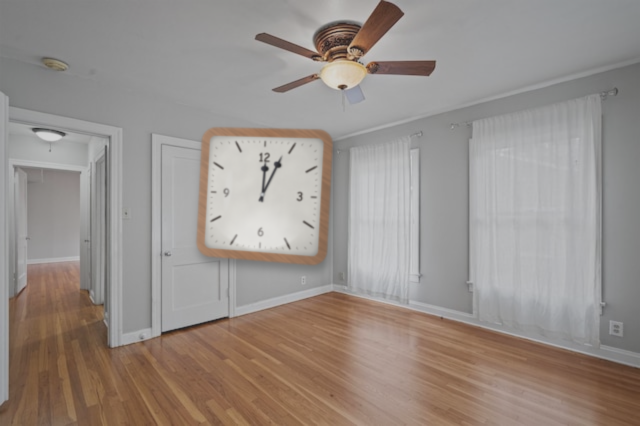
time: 12:04
